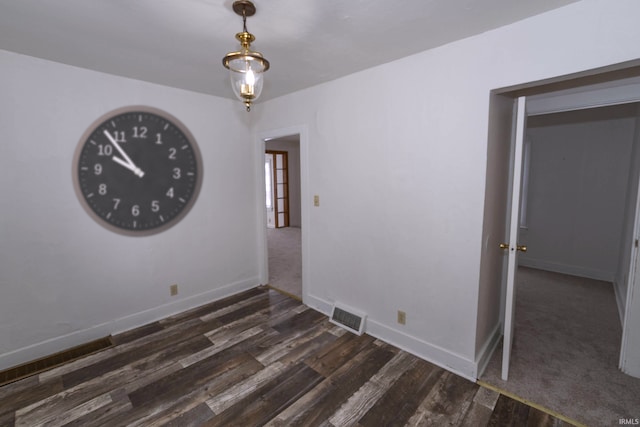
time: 9:53
